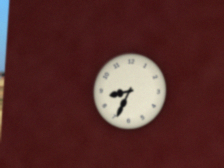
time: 8:34
